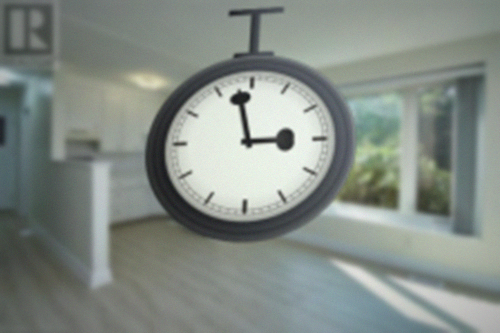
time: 2:58
